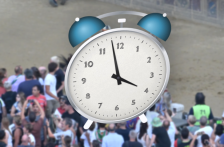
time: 3:58
